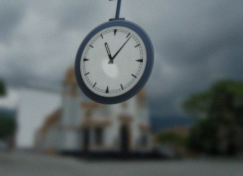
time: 11:06
